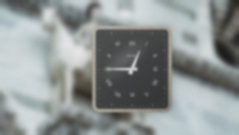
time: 12:45
